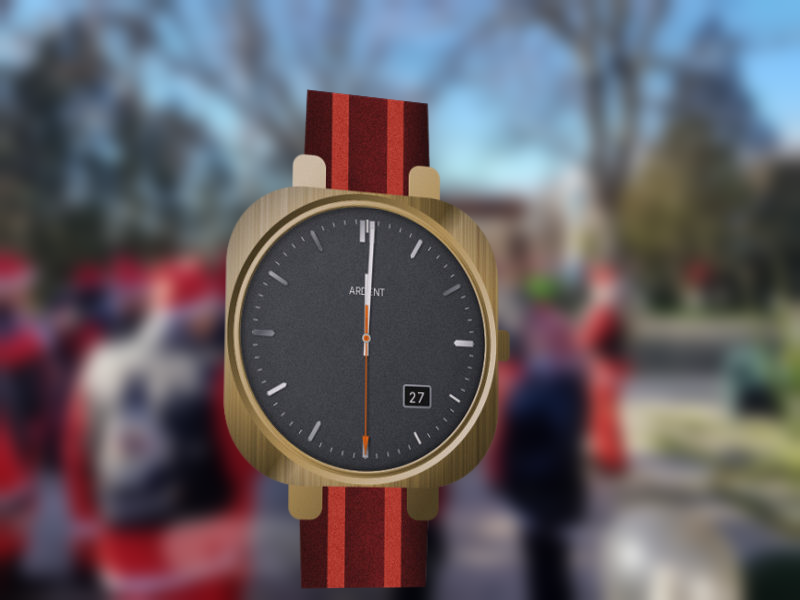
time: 12:00:30
